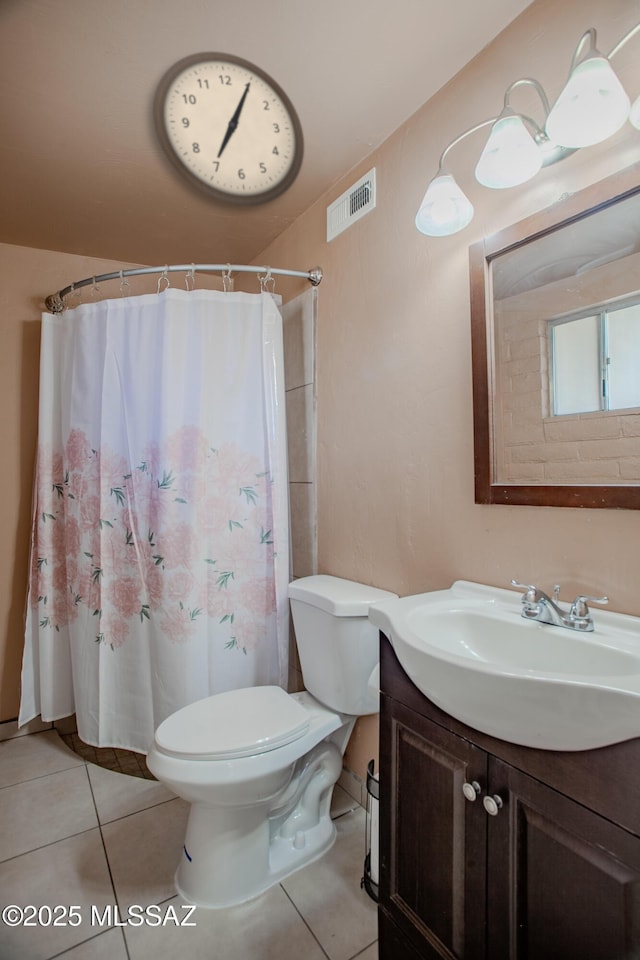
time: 7:05
